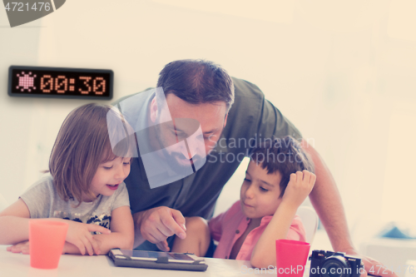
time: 0:30
